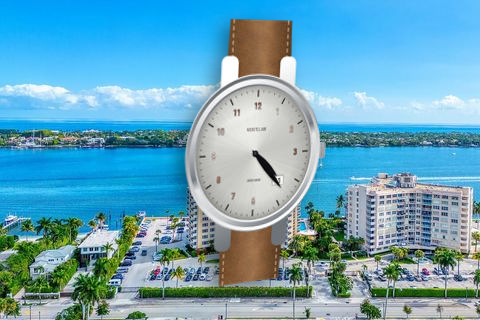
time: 4:23
